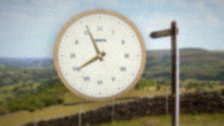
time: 7:56
